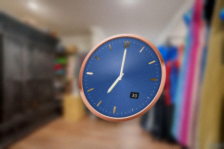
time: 7:00
